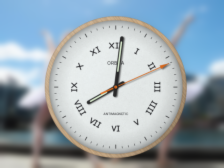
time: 8:01:11
